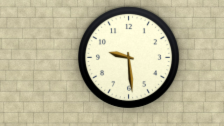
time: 9:29
